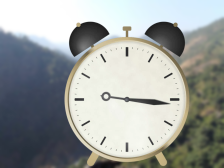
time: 9:16
